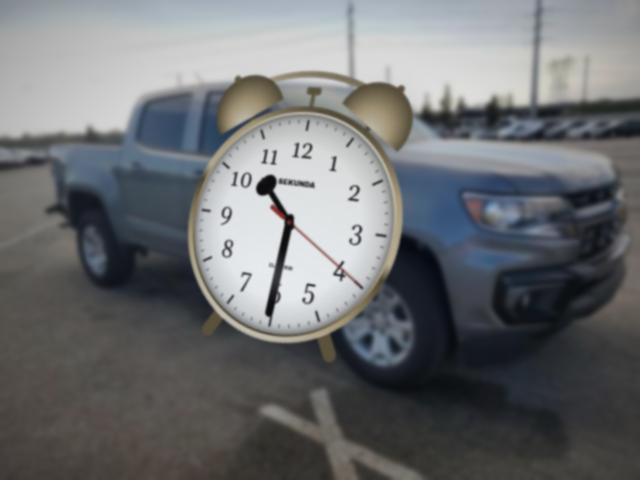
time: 10:30:20
